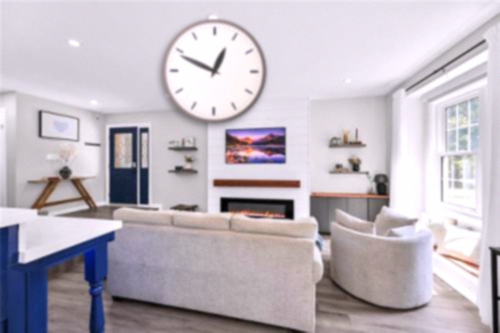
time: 12:49
